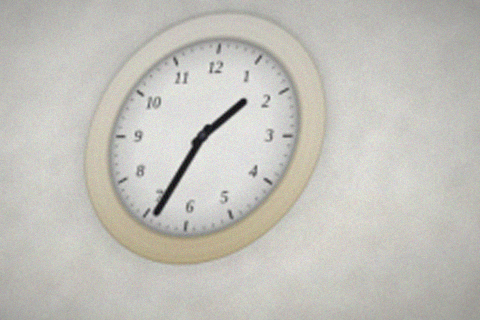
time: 1:34
